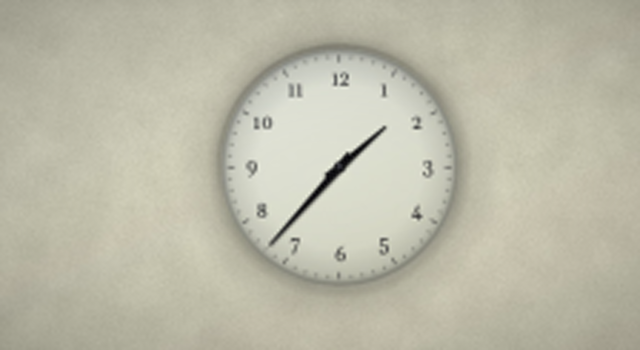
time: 1:37
